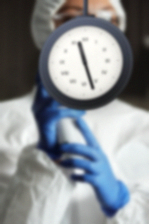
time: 11:27
